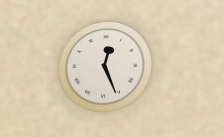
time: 12:26
